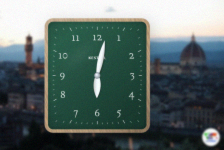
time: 6:02
